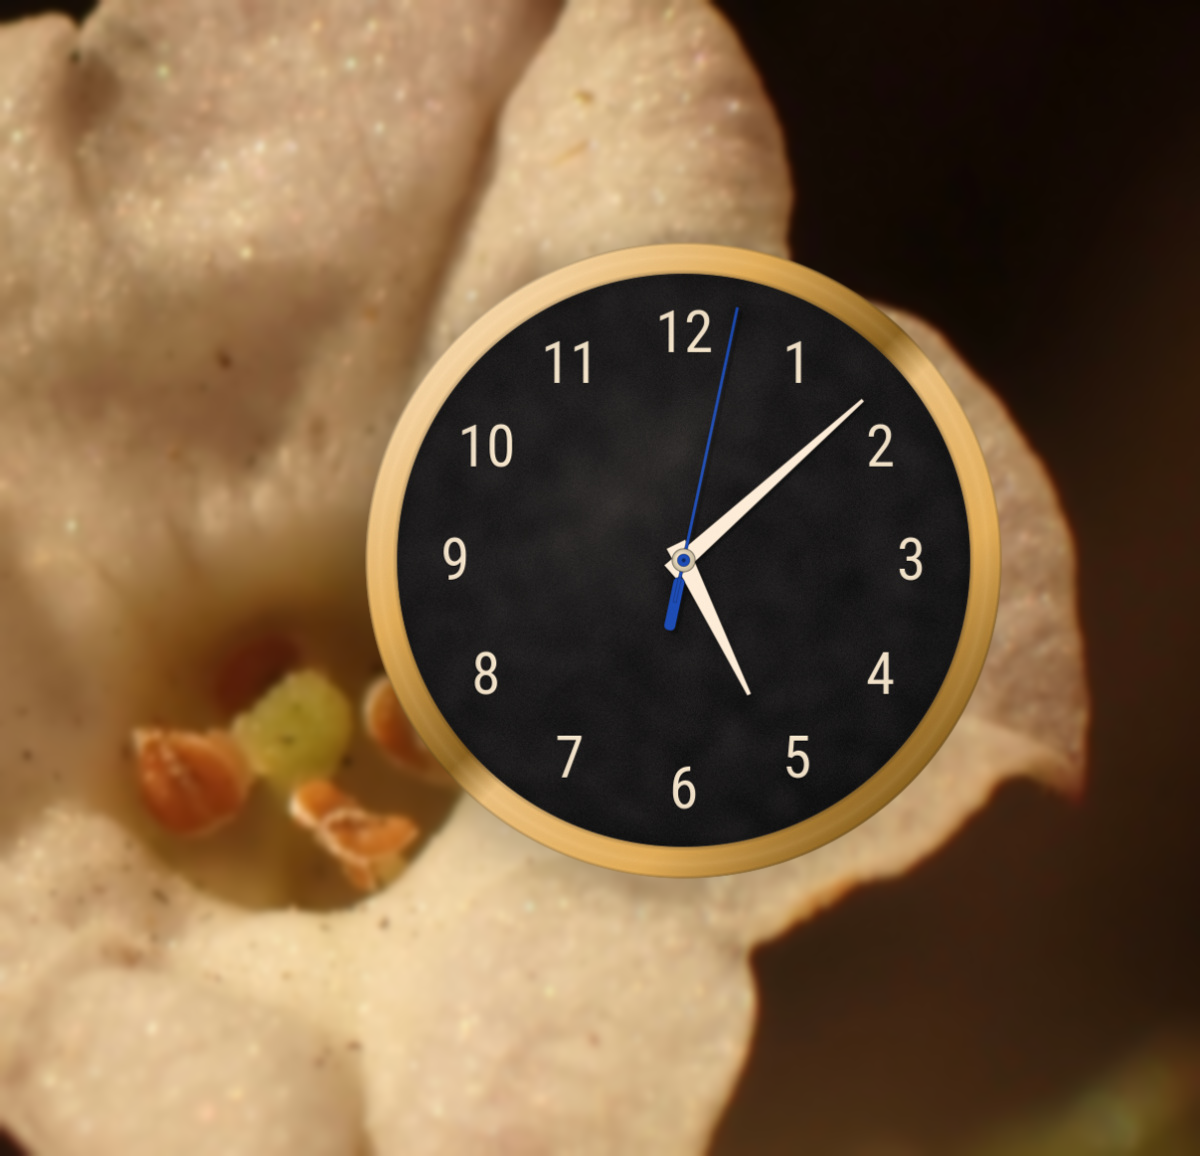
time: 5:08:02
